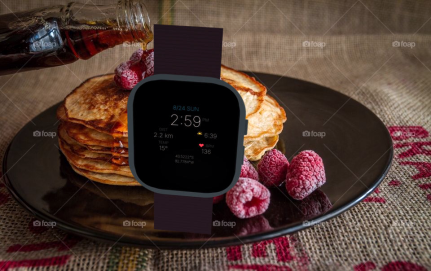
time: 2:59
